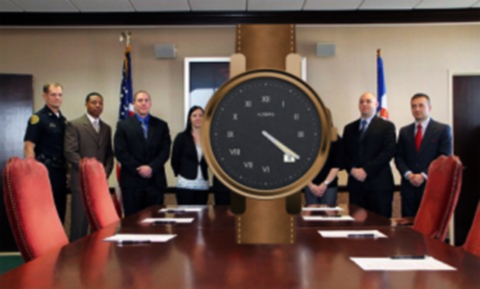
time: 4:21
